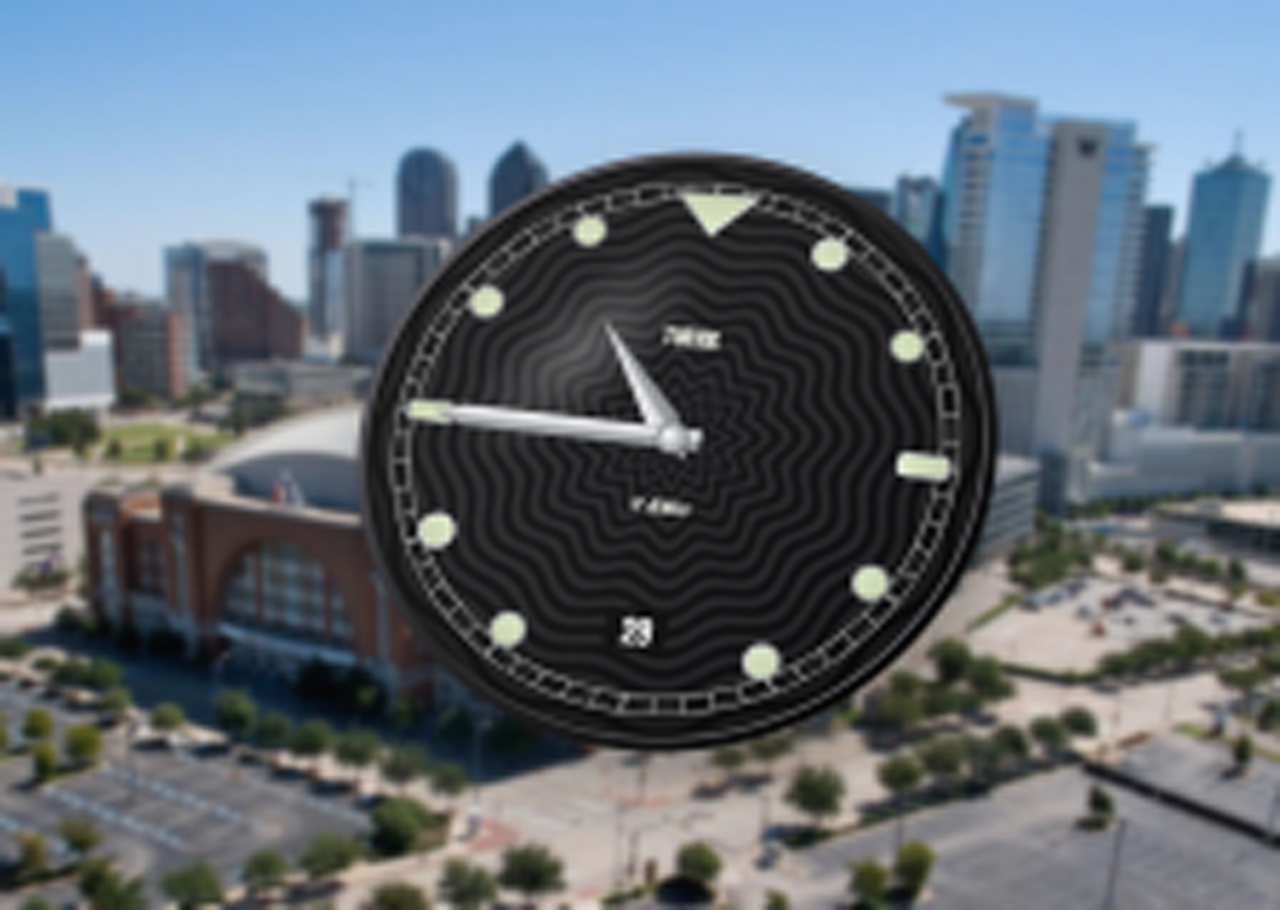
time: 10:45
